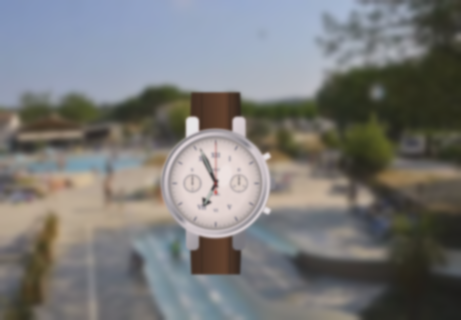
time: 6:56
